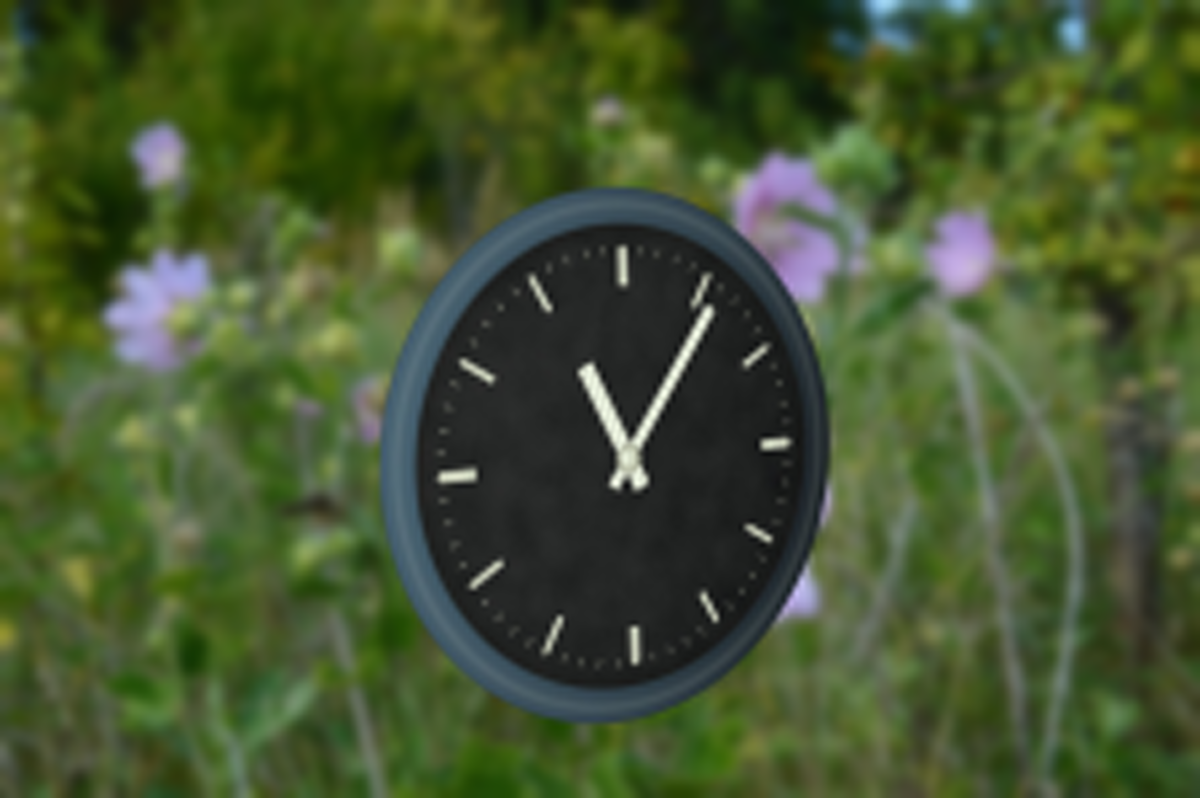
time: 11:06
